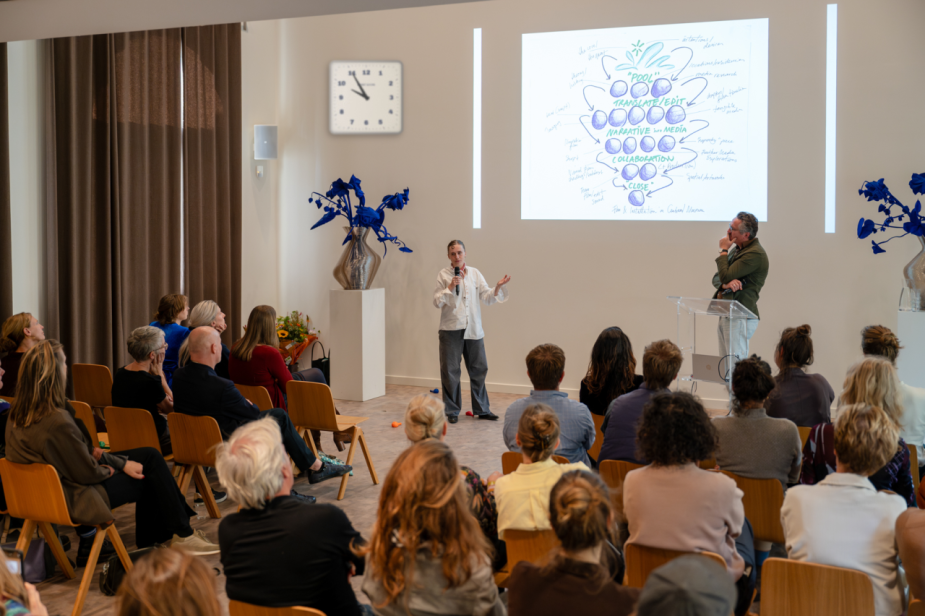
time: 9:55
